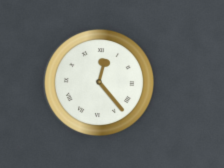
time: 12:23
